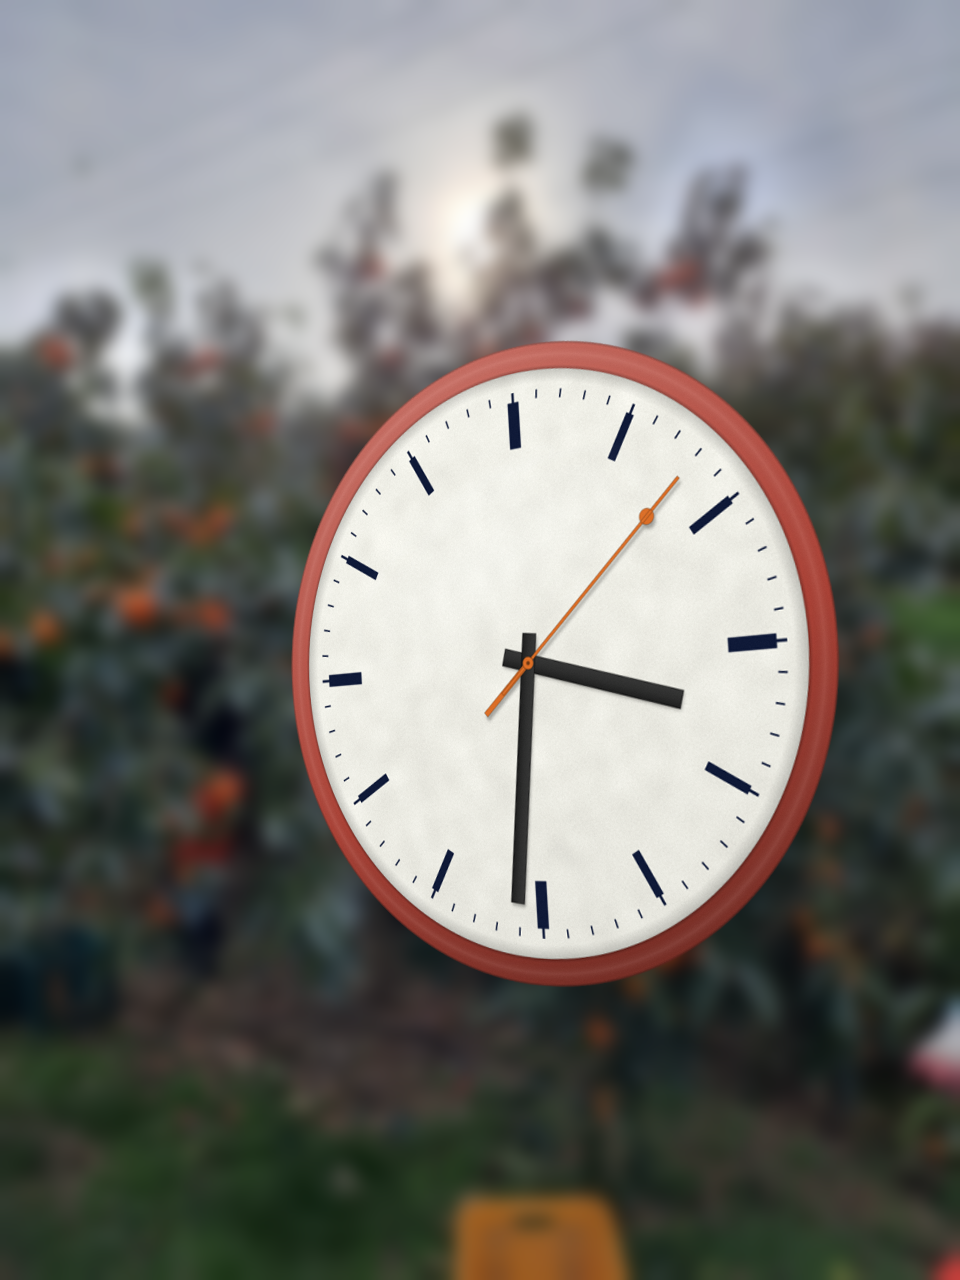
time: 3:31:08
